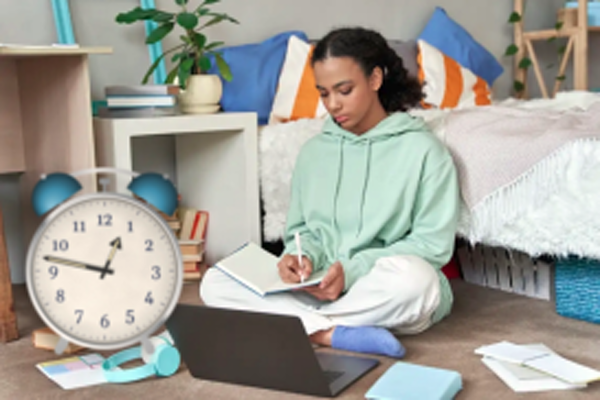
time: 12:47
